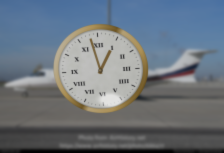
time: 12:58
